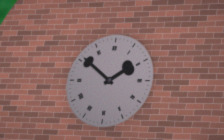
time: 1:51
